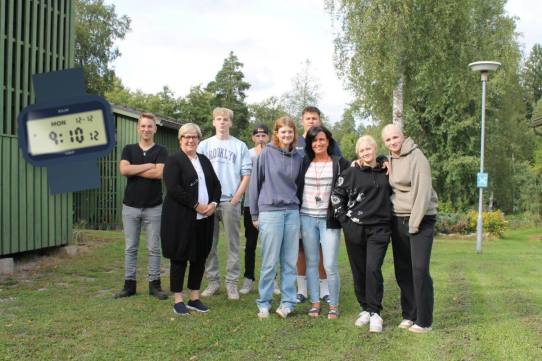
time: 9:10:12
